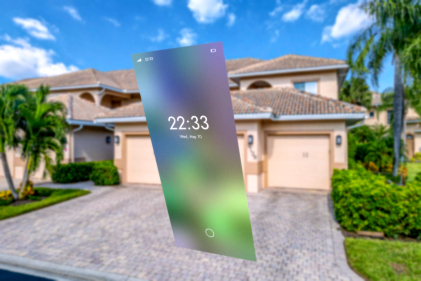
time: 22:33
